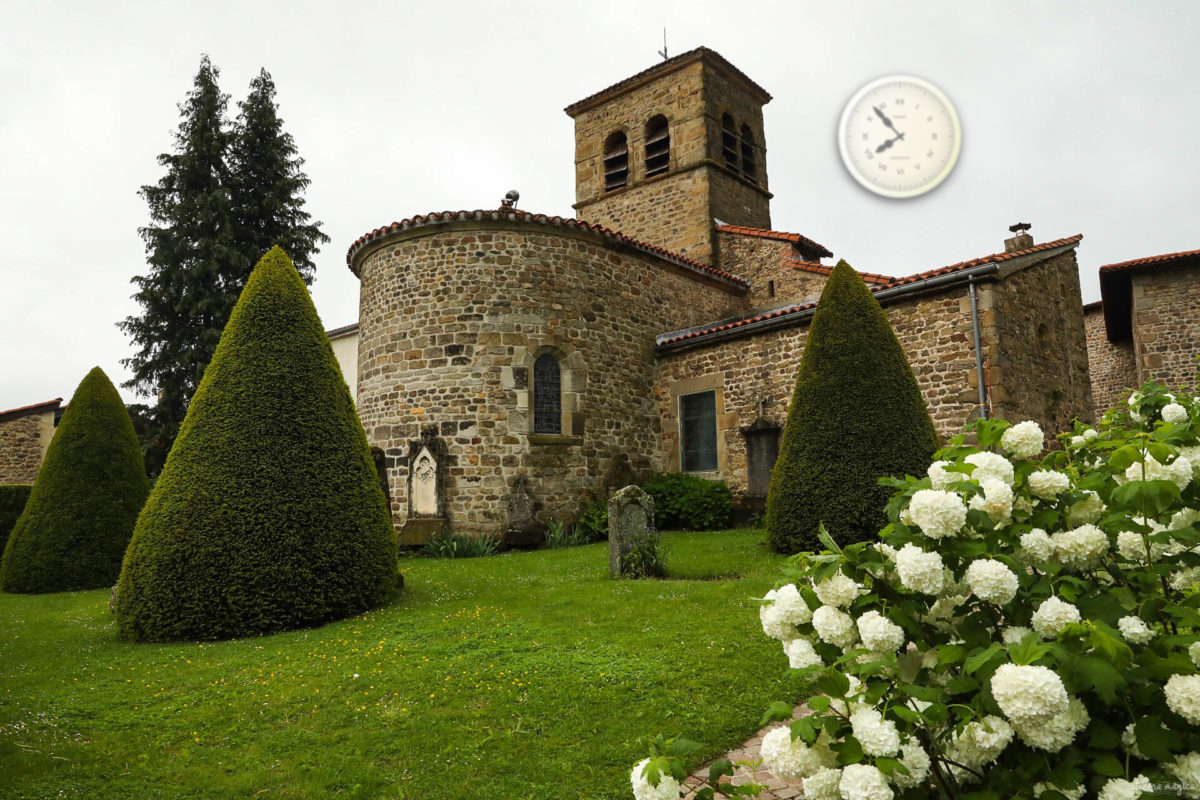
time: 7:53
